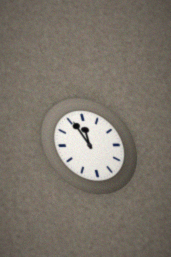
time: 11:56
